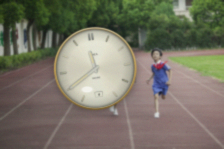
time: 11:40
